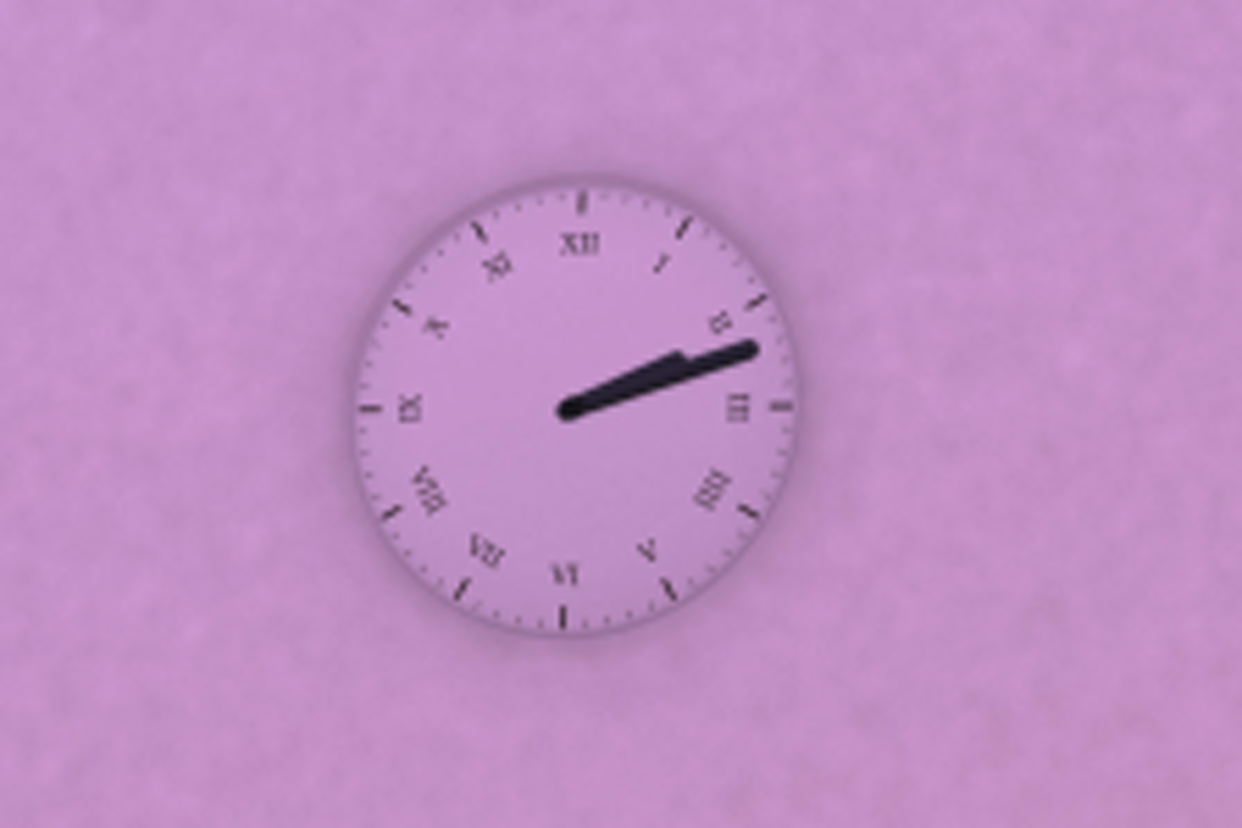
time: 2:12
